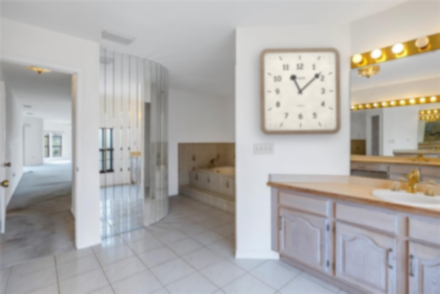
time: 11:08
